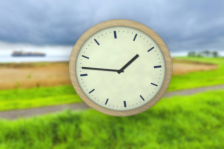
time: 1:47
